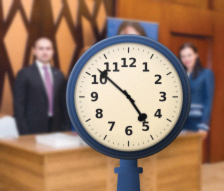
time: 4:52
